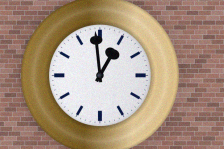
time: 12:59
